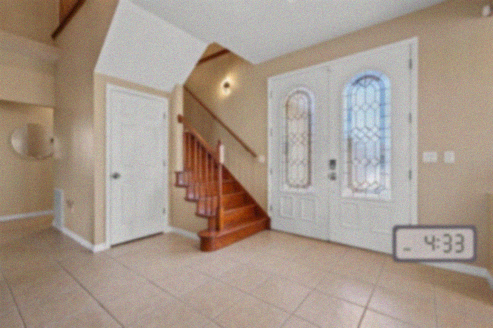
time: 4:33
